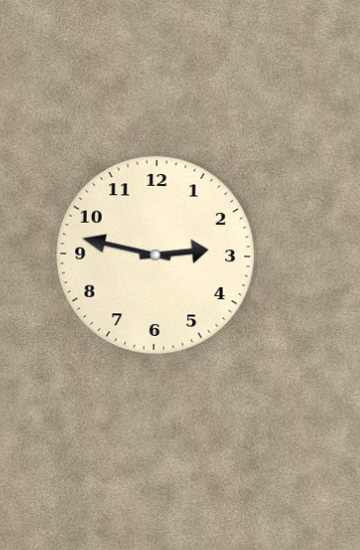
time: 2:47
